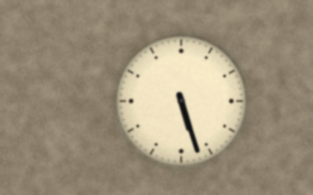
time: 5:27
